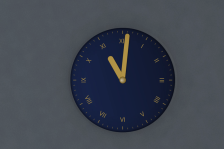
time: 11:01
